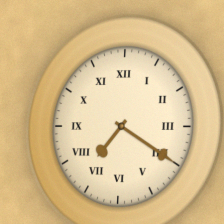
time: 7:20
